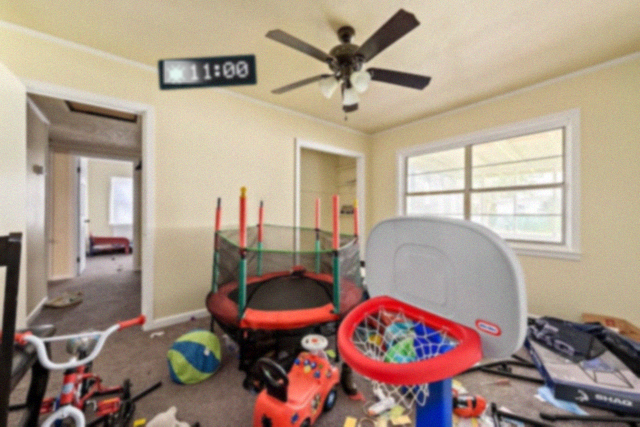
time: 11:00
